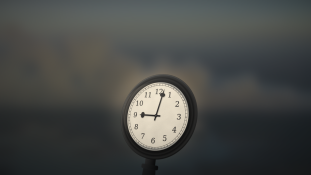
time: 9:02
